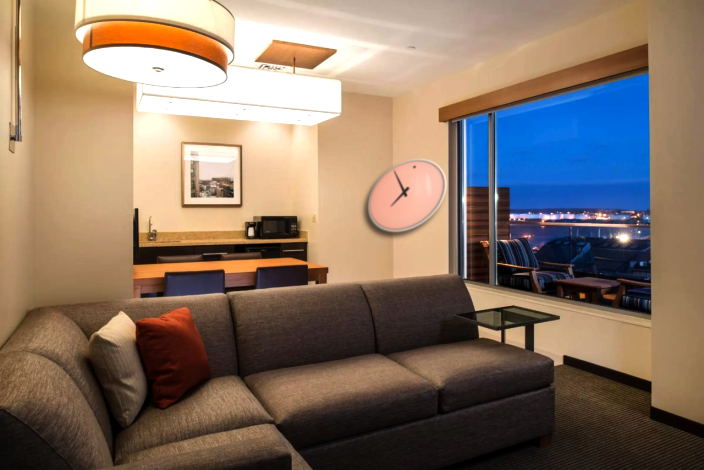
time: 6:53
